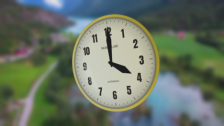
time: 4:00
